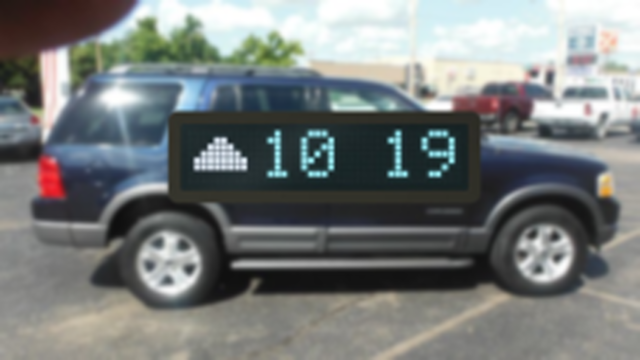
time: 10:19
